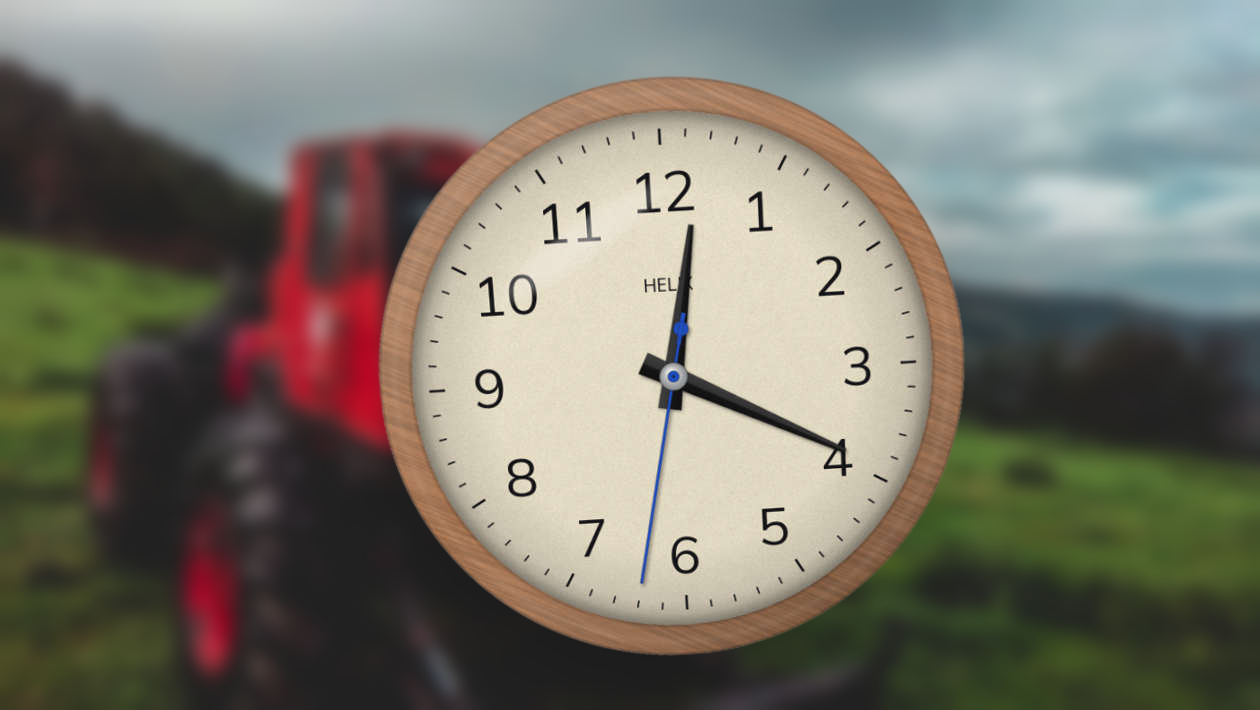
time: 12:19:32
